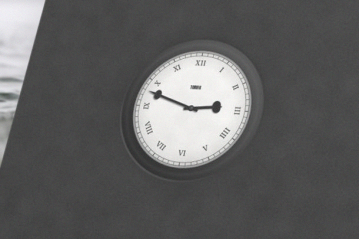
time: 2:48
